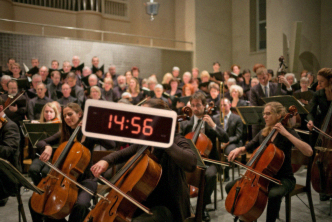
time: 14:56
